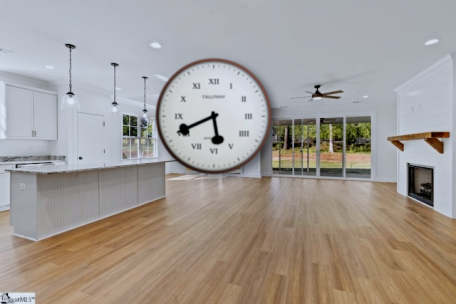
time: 5:41
